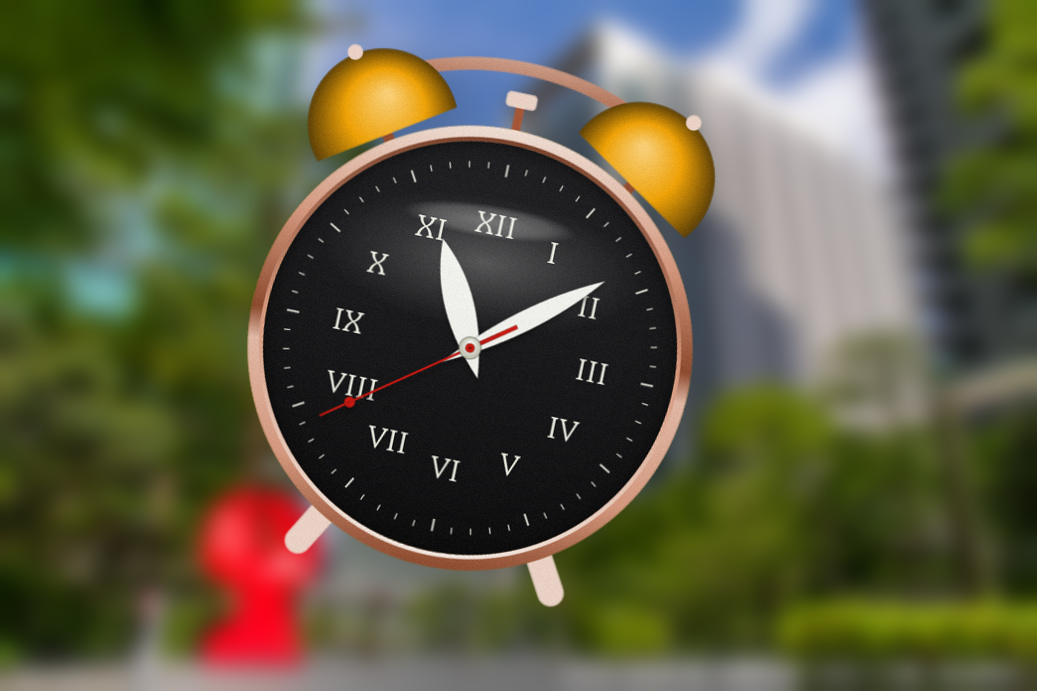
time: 11:08:39
